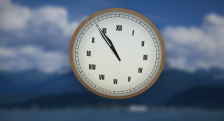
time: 10:54
